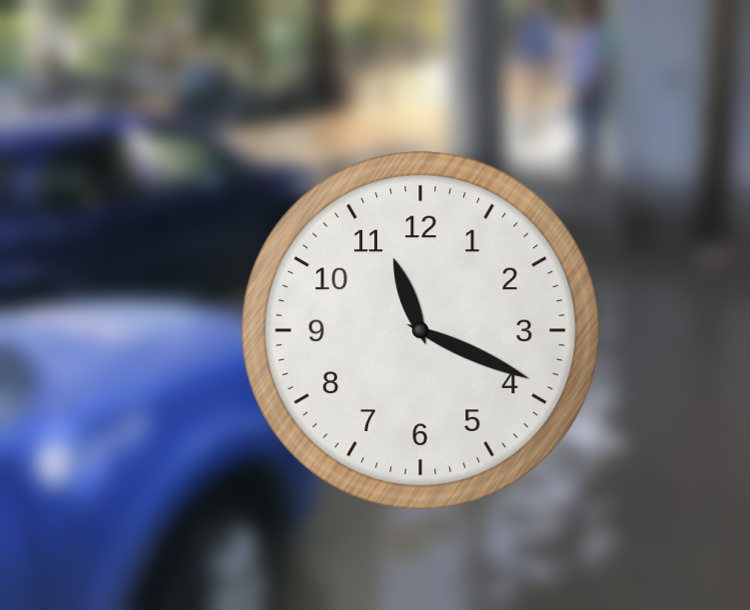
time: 11:19
